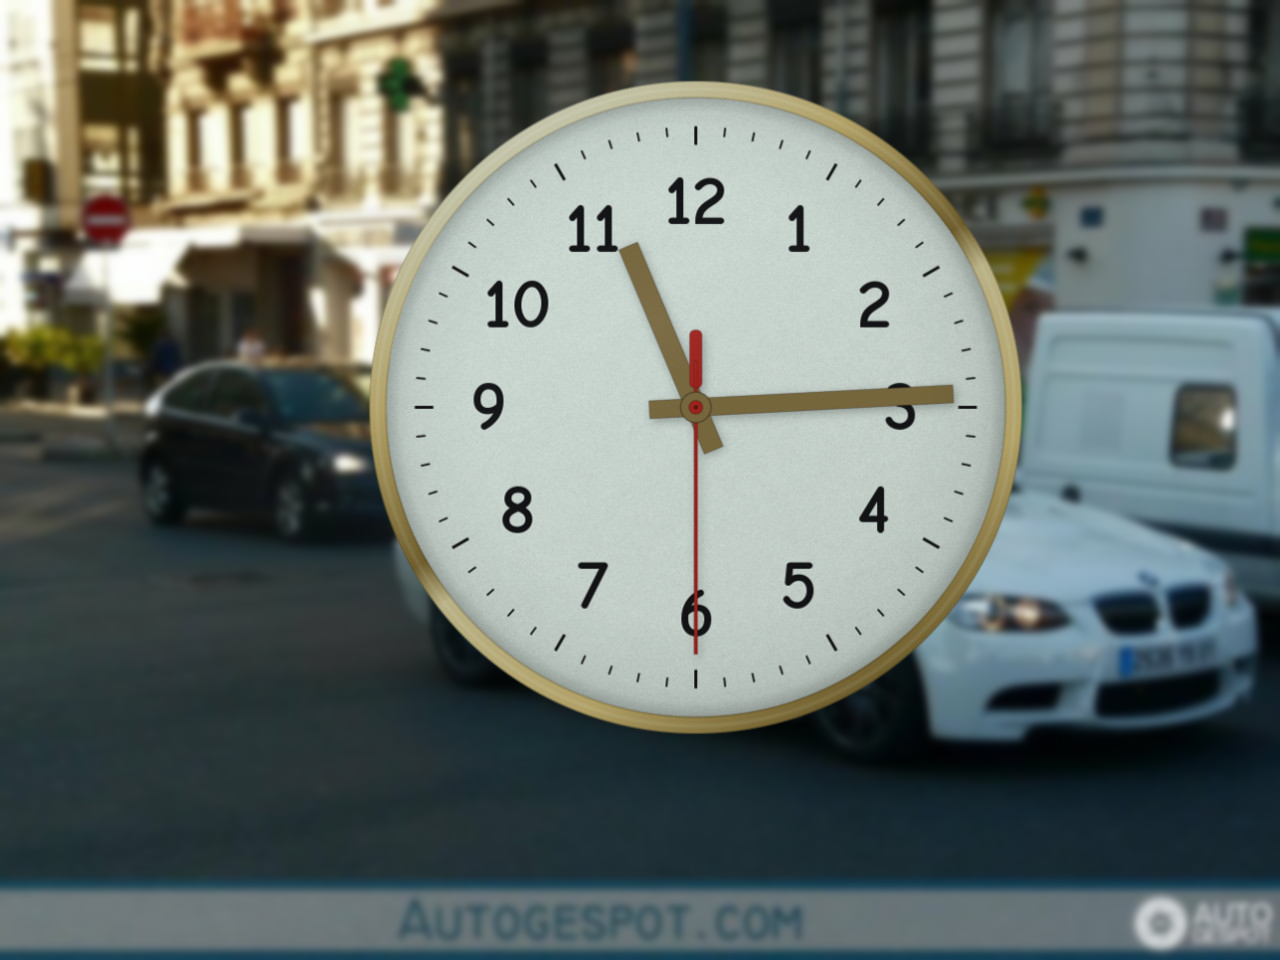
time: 11:14:30
